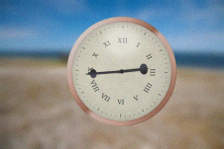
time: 2:44
